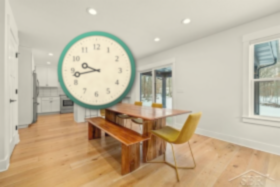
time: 9:43
